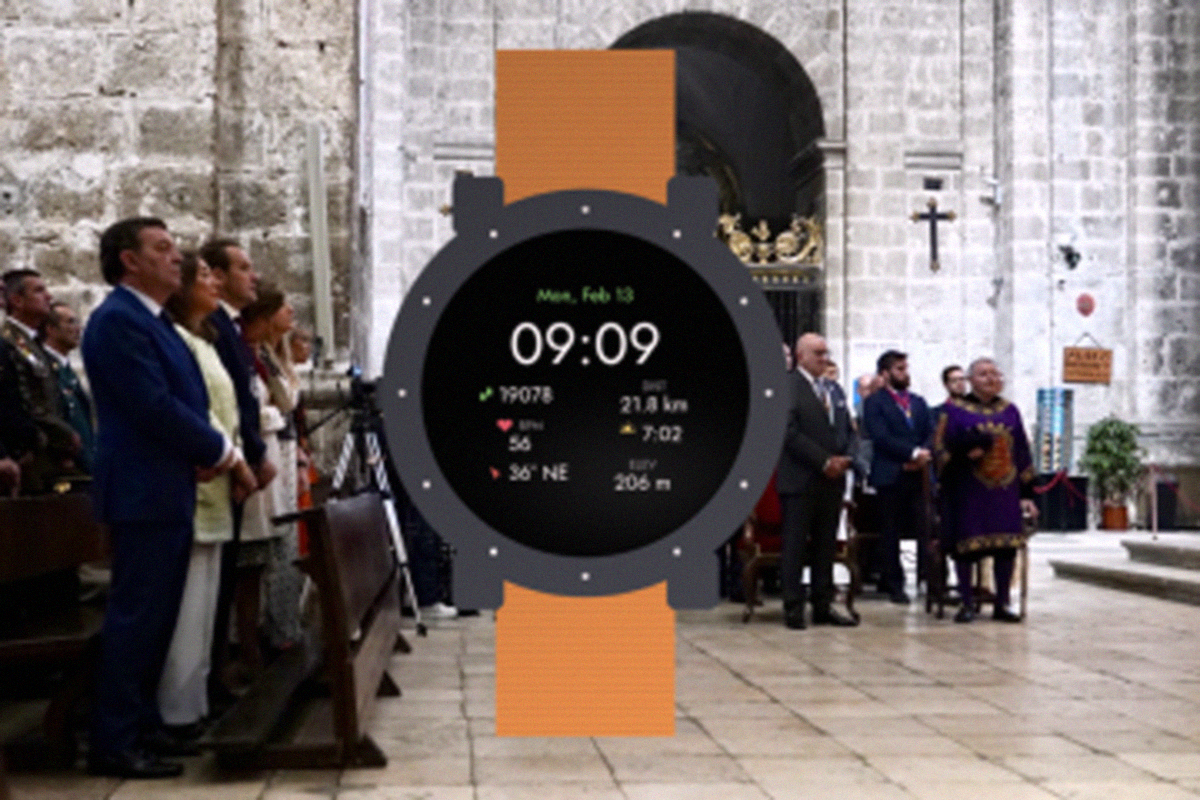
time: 9:09
